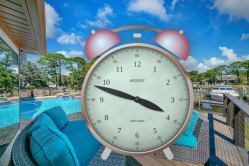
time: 3:48
